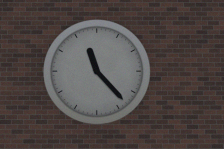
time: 11:23
